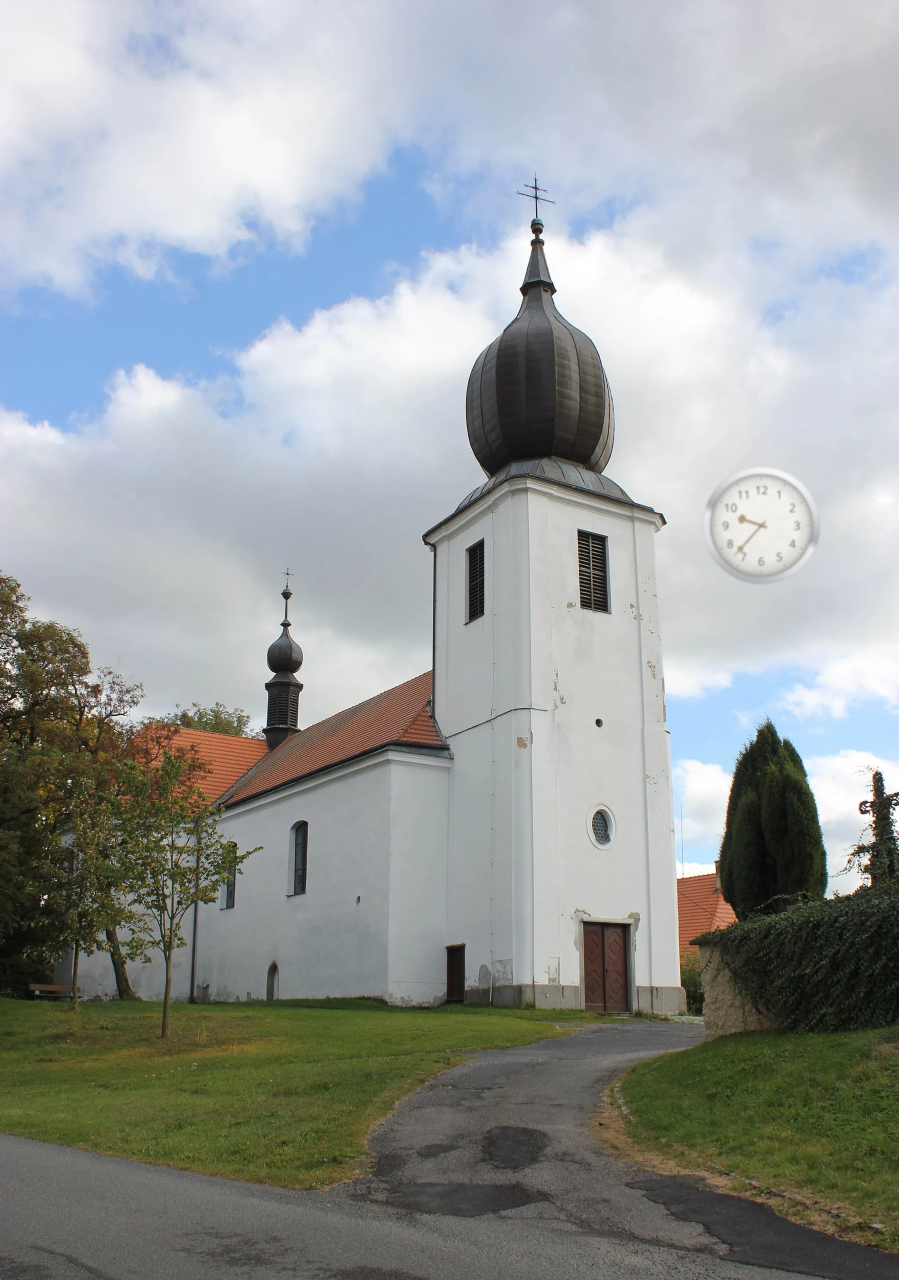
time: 9:37
